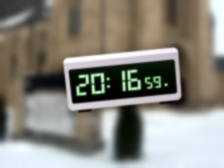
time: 20:16:59
